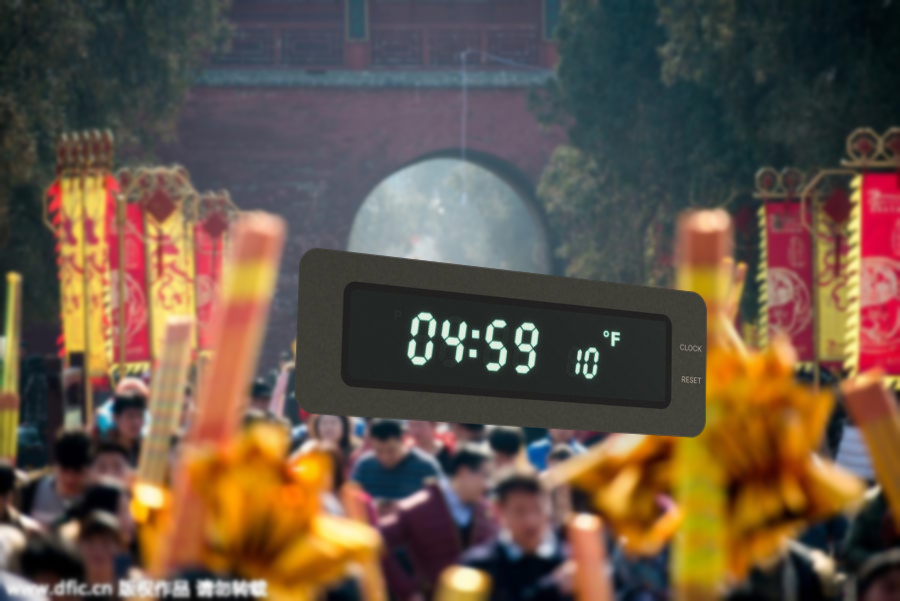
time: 4:59
